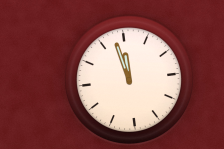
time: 11:58
